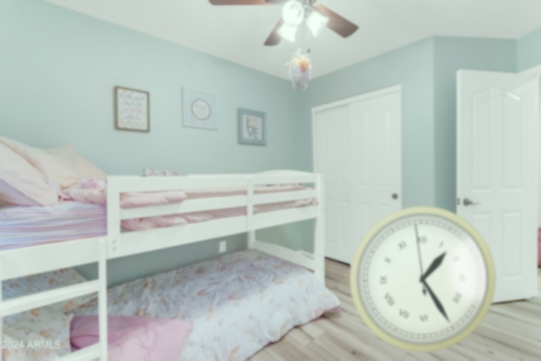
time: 1:24:59
